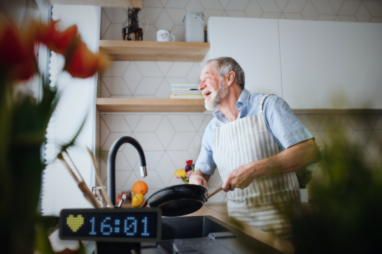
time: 16:01
